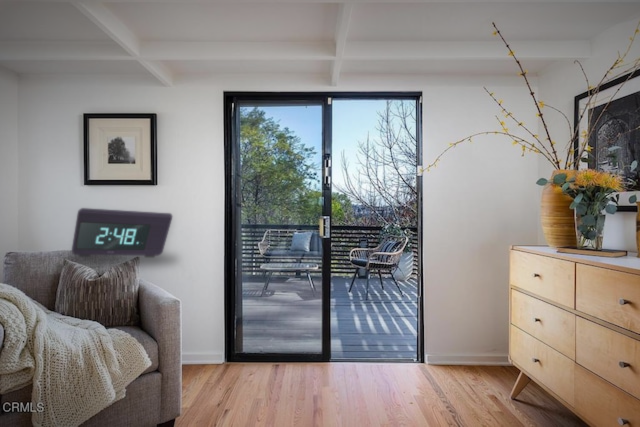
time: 2:48
